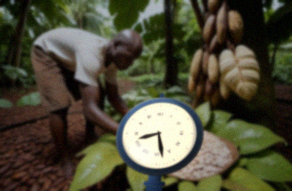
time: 8:28
